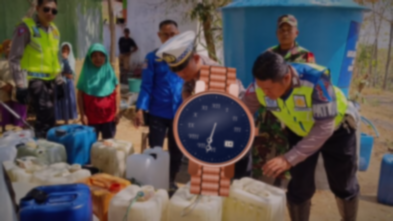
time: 6:32
